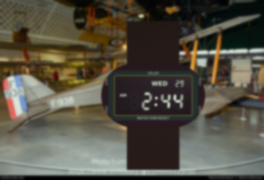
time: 2:44
